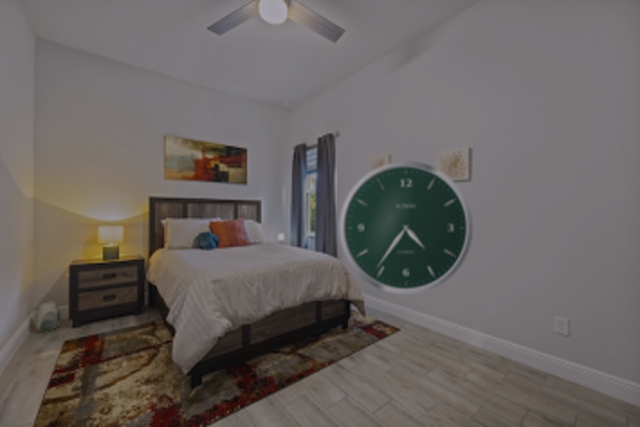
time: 4:36
